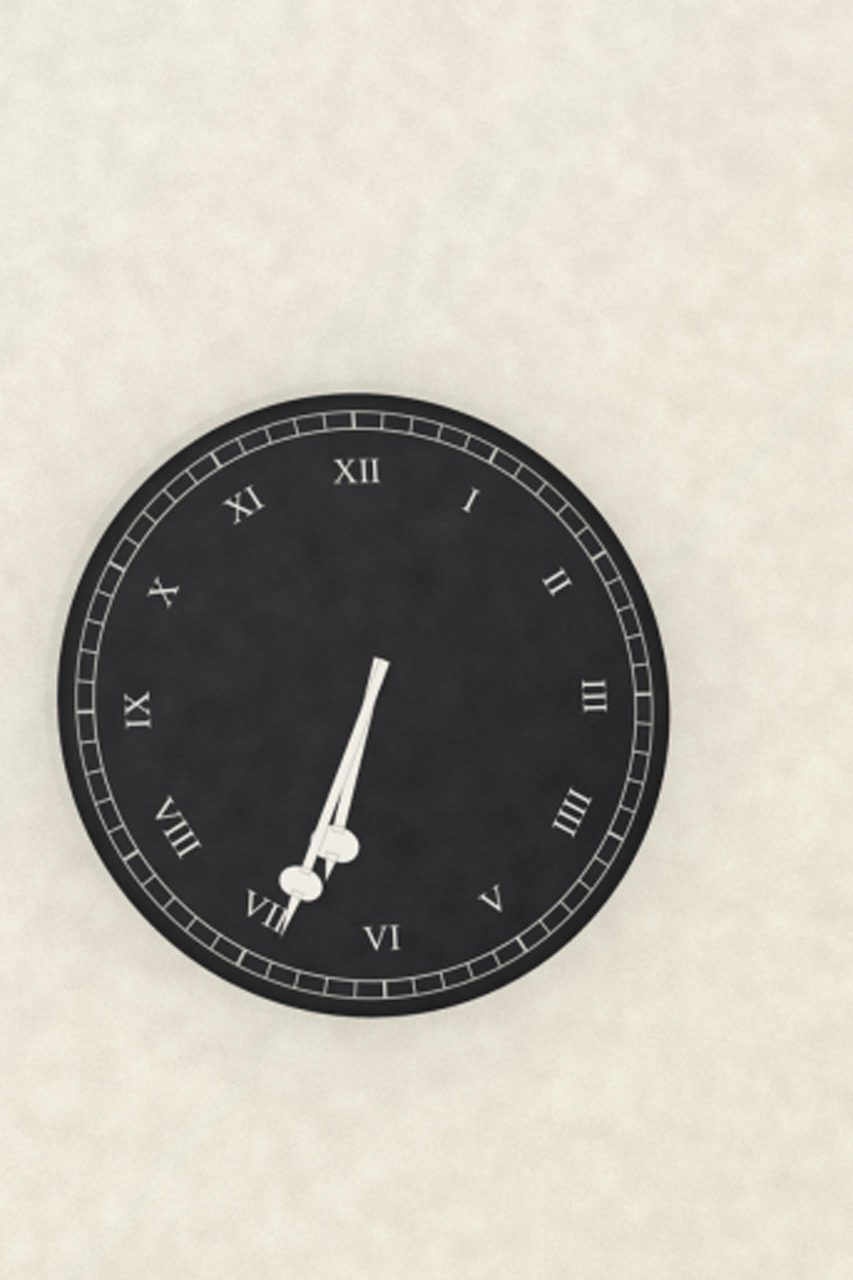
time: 6:34
